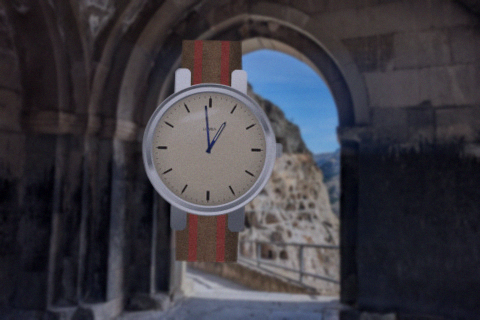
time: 12:59
